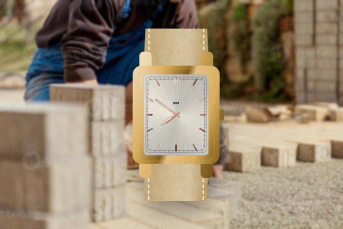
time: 7:51
